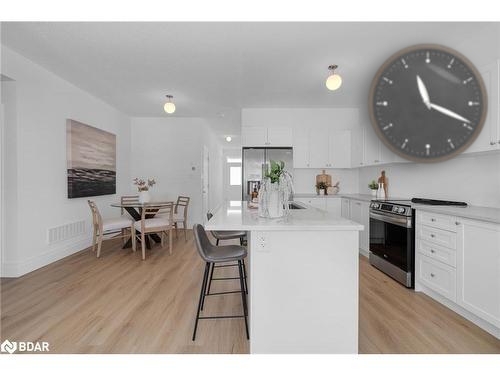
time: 11:19
